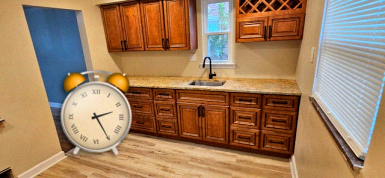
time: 2:25
